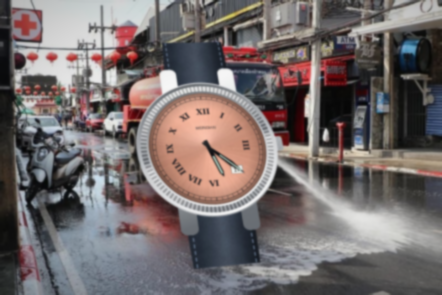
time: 5:22
